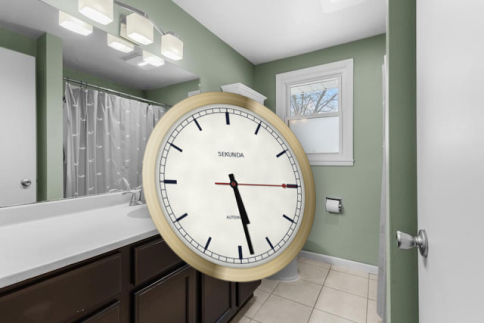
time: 5:28:15
